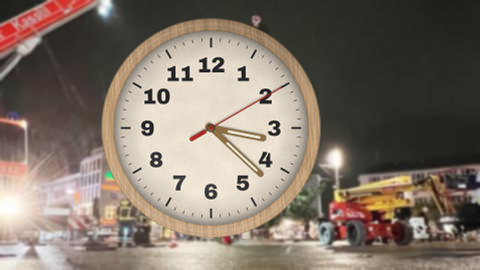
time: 3:22:10
